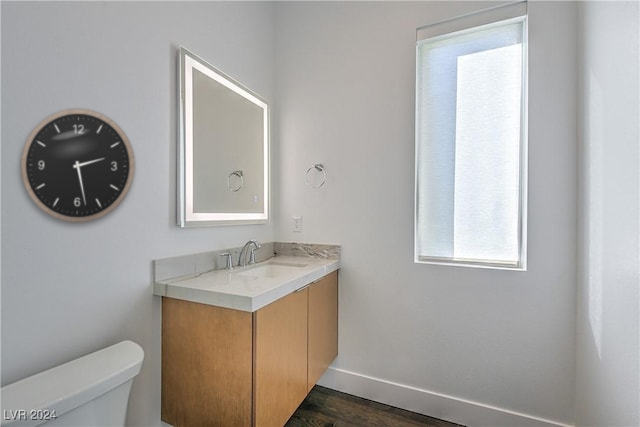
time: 2:28
